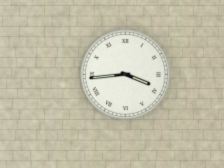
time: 3:44
